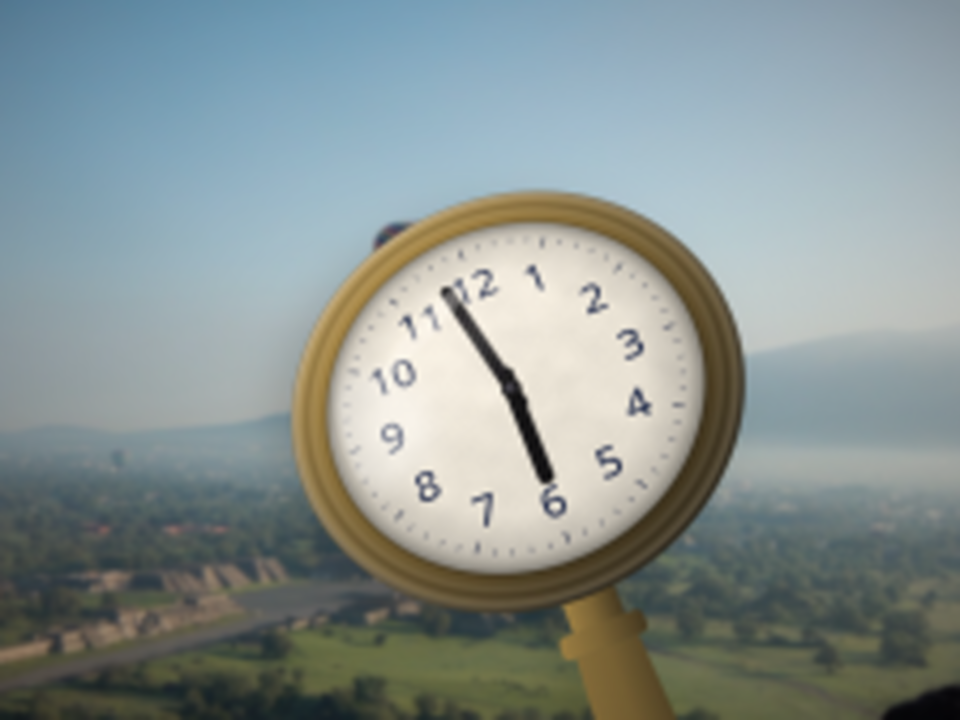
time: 5:58
